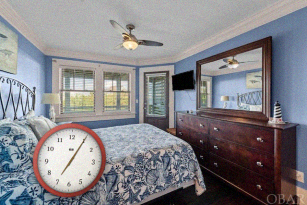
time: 7:05
